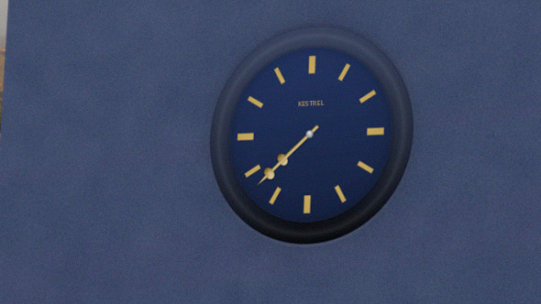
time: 7:38
